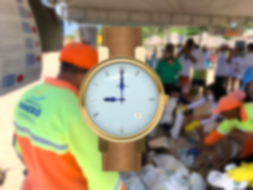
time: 9:00
